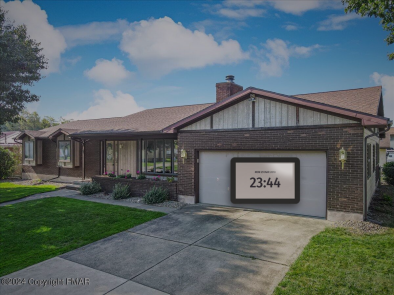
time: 23:44
